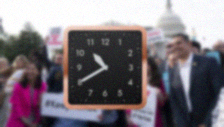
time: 10:40
